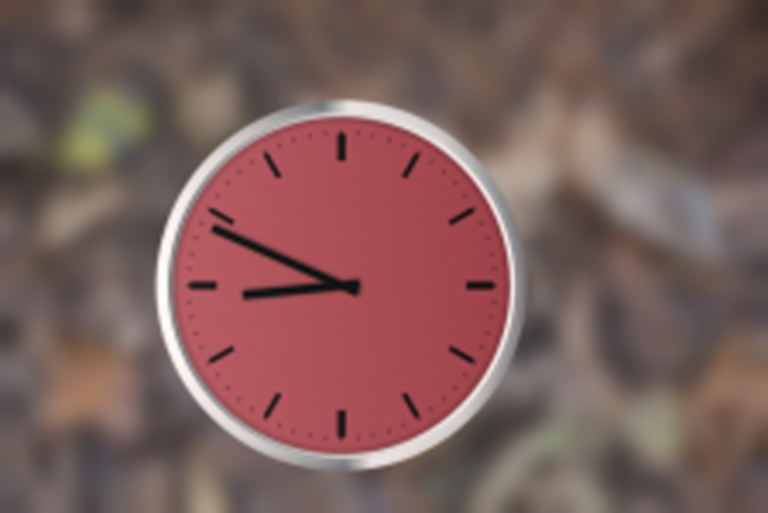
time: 8:49
